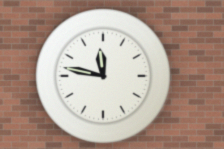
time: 11:47
